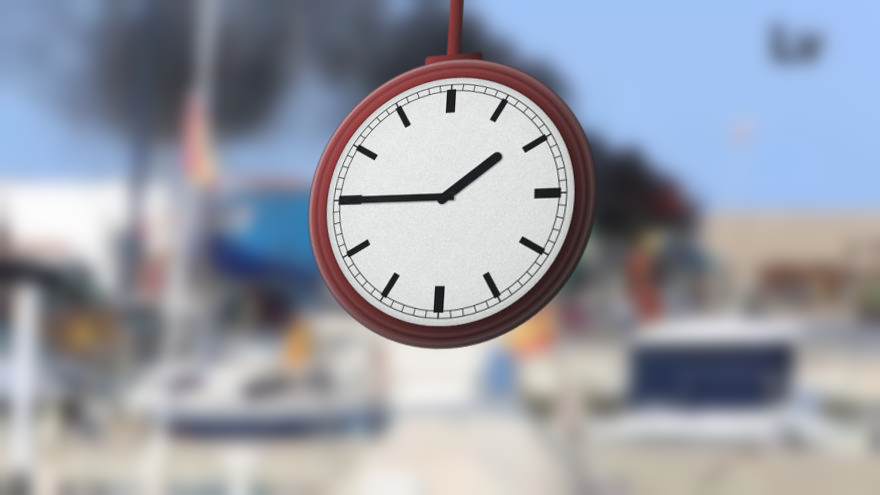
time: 1:45
